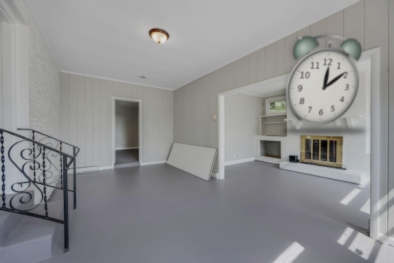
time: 12:09
